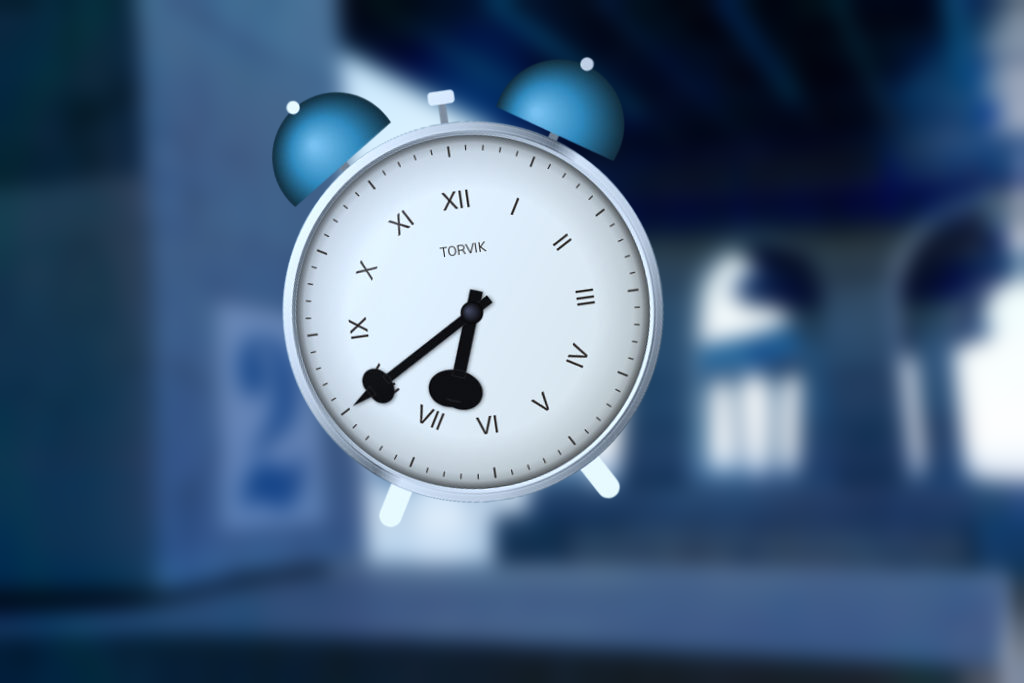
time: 6:40
